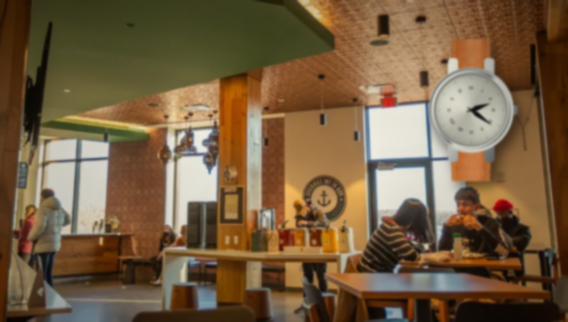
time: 2:21
